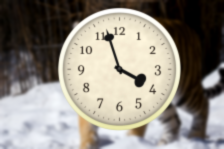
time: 3:57
